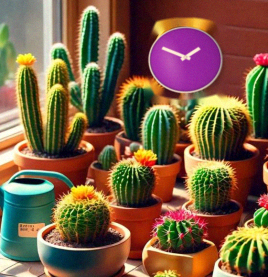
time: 1:49
